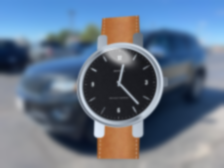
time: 12:23
